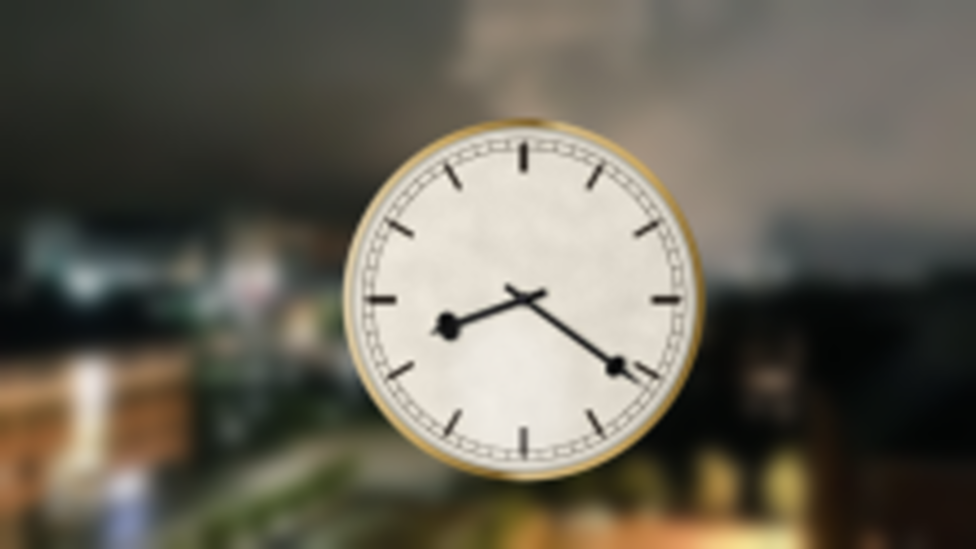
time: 8:21
